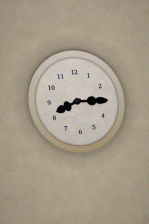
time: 8:15
